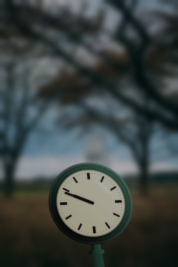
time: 9:49
